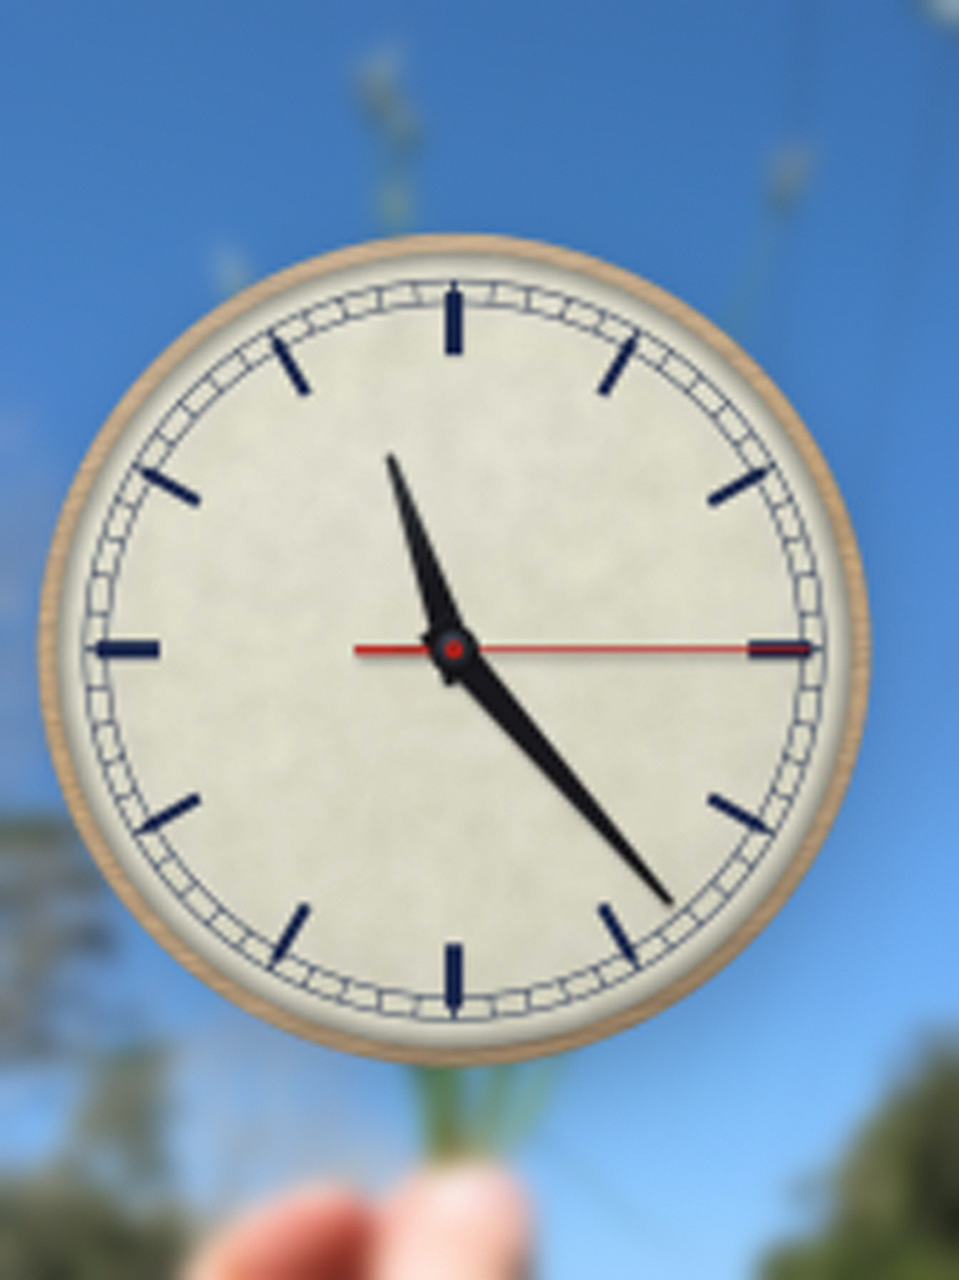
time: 11:23:15
